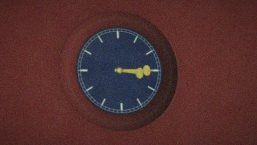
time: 3:15
